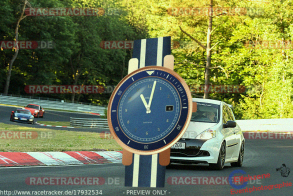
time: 11:02
